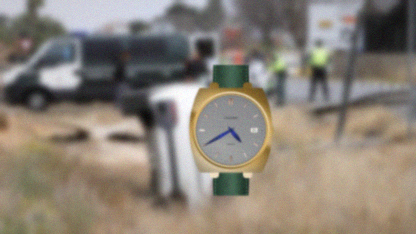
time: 4:40
